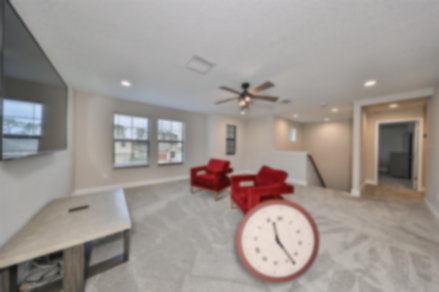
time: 11:23
